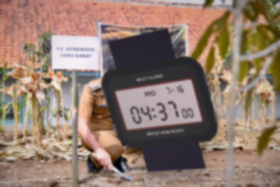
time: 4:37
